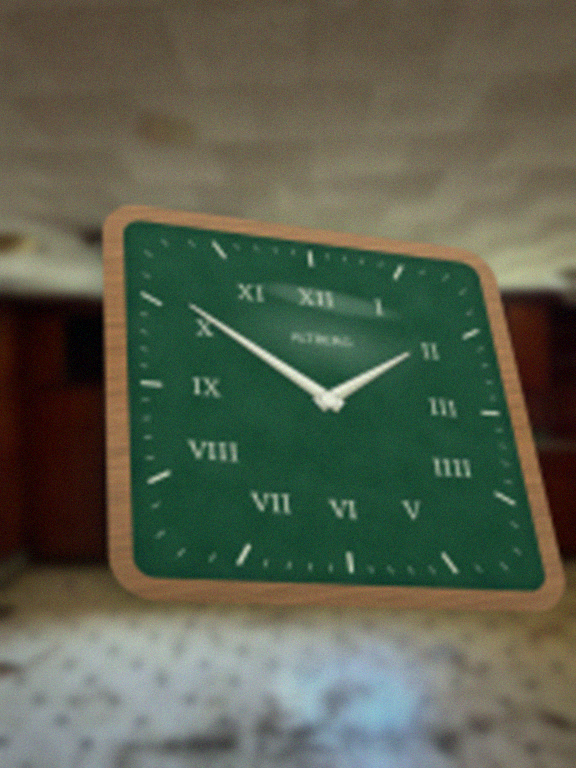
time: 1:51
